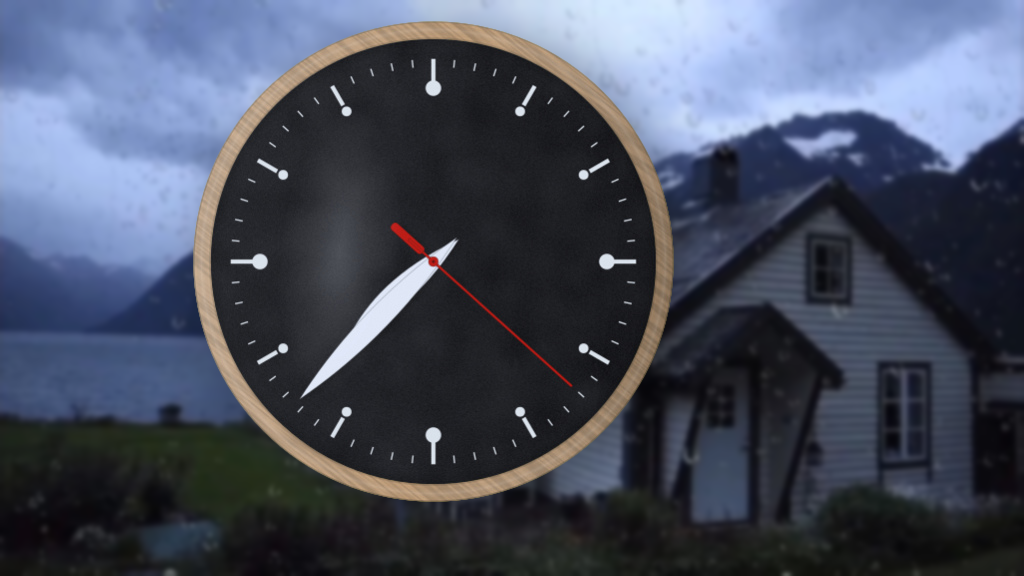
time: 7:37:22
